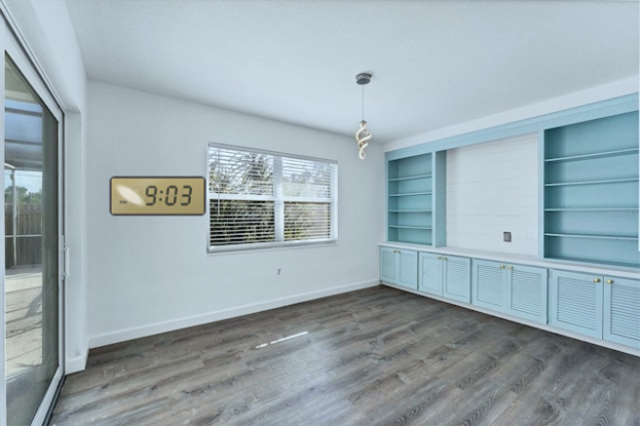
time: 9:03
